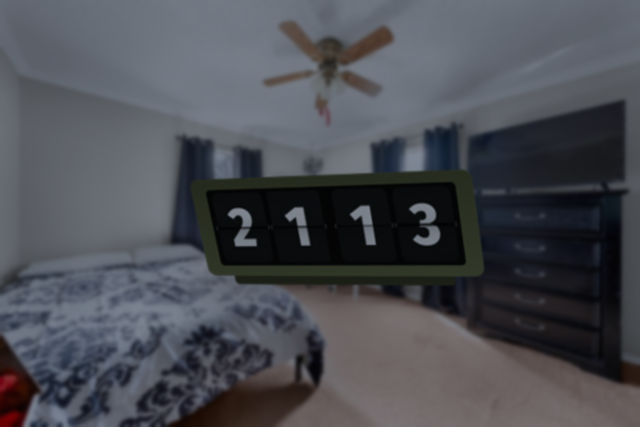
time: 21:13
